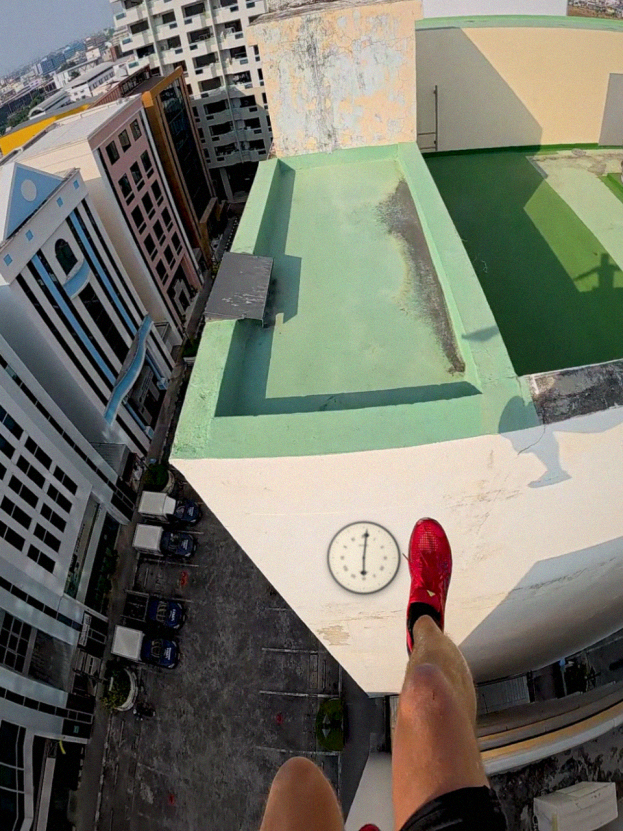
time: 6:01
